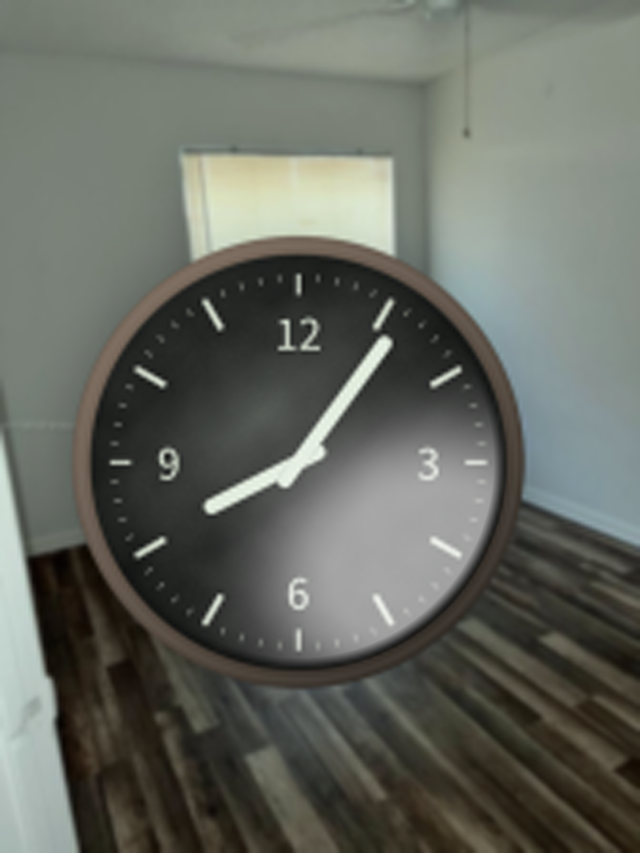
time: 8:06
